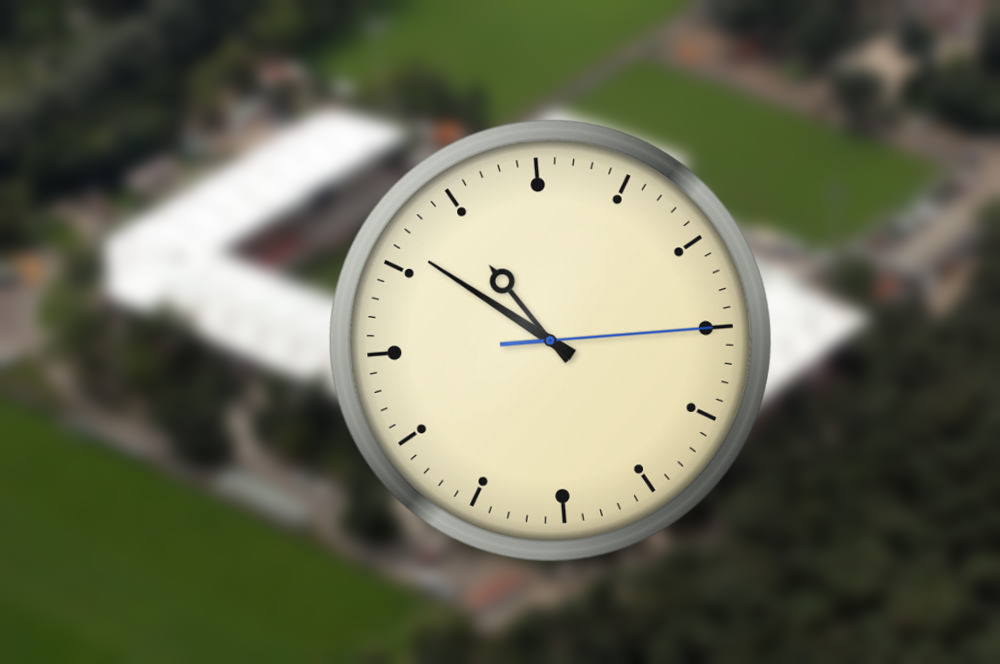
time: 10:51:15
